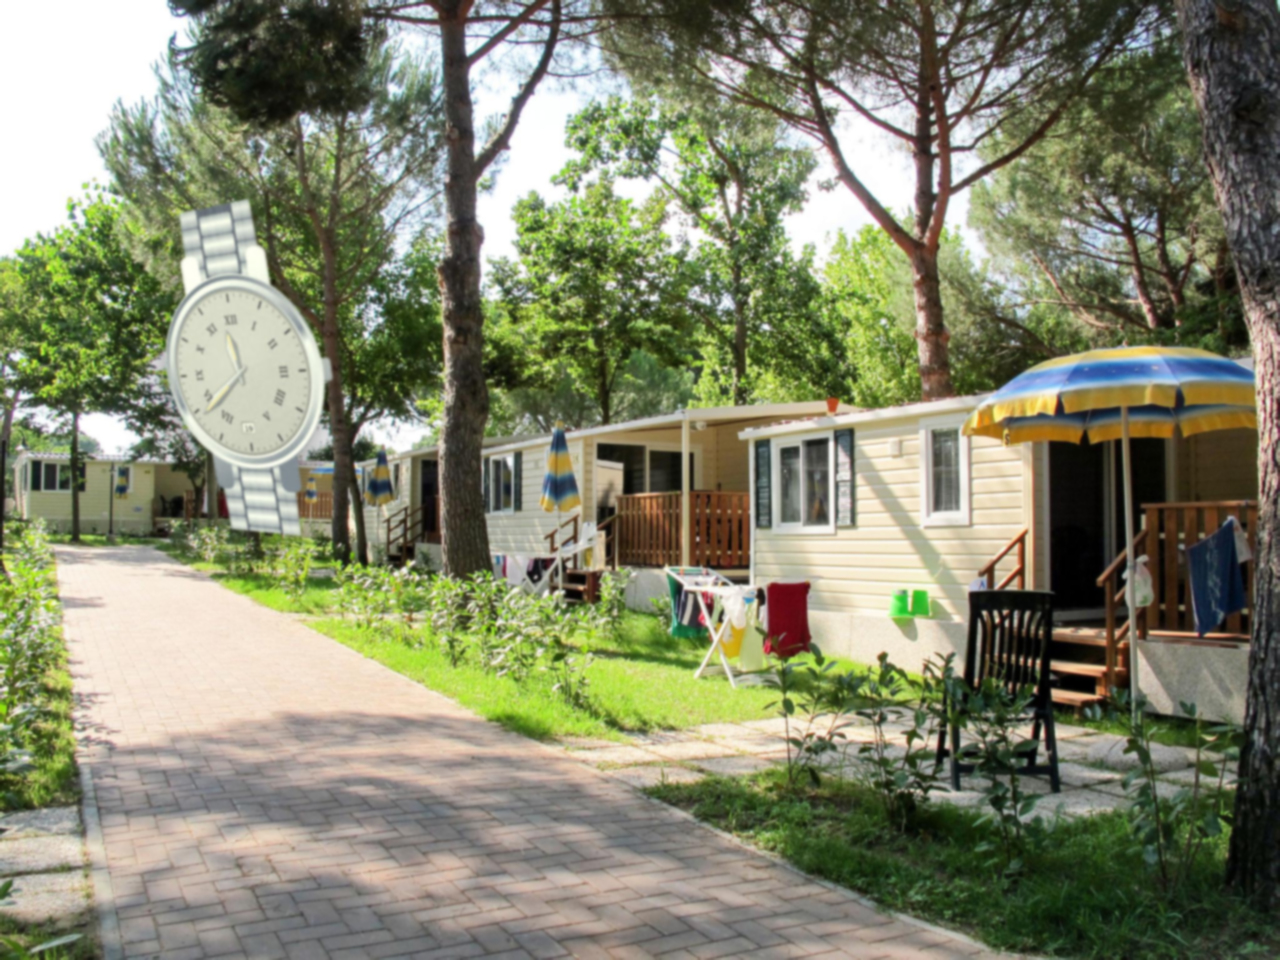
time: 11:39
